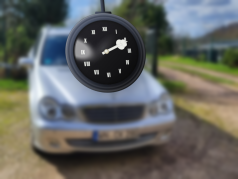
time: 2:11
